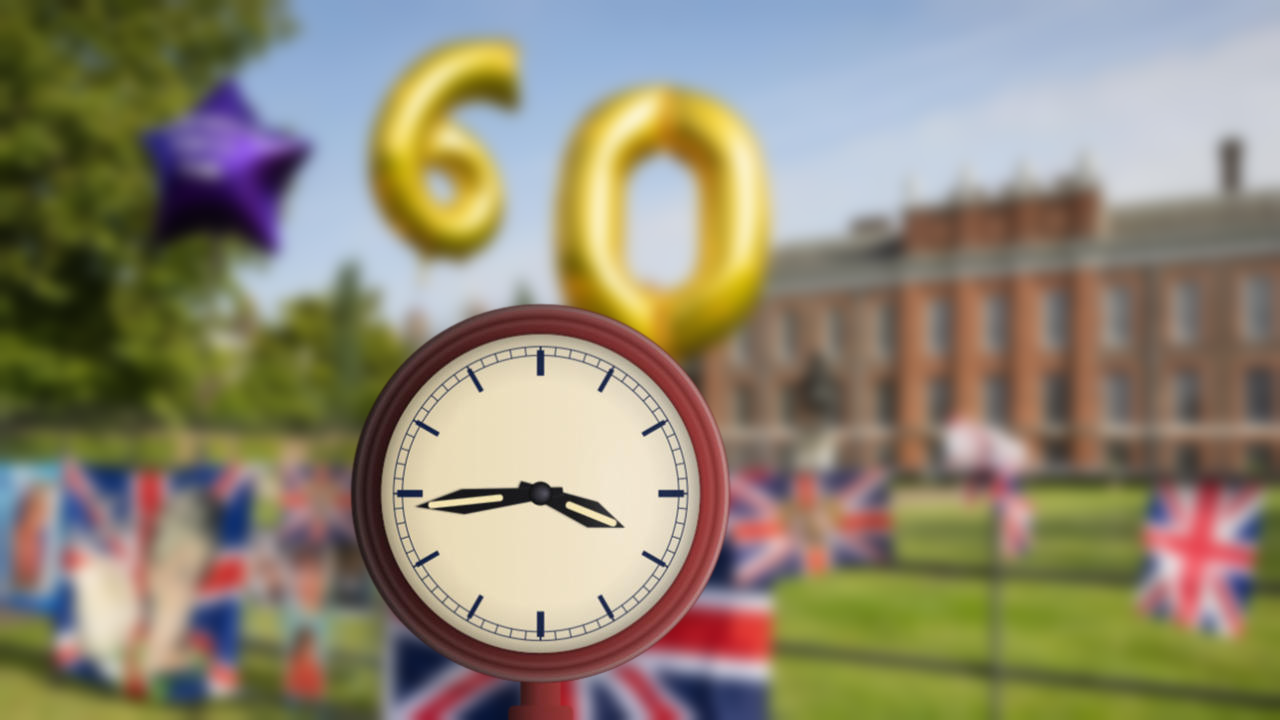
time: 3:44
